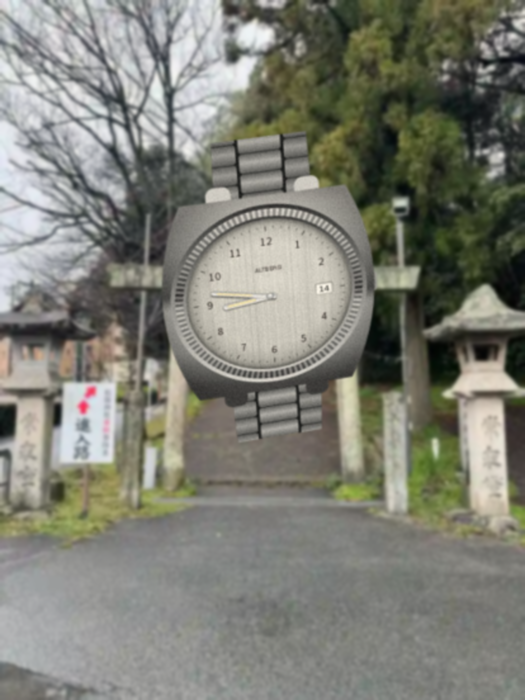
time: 8:47
